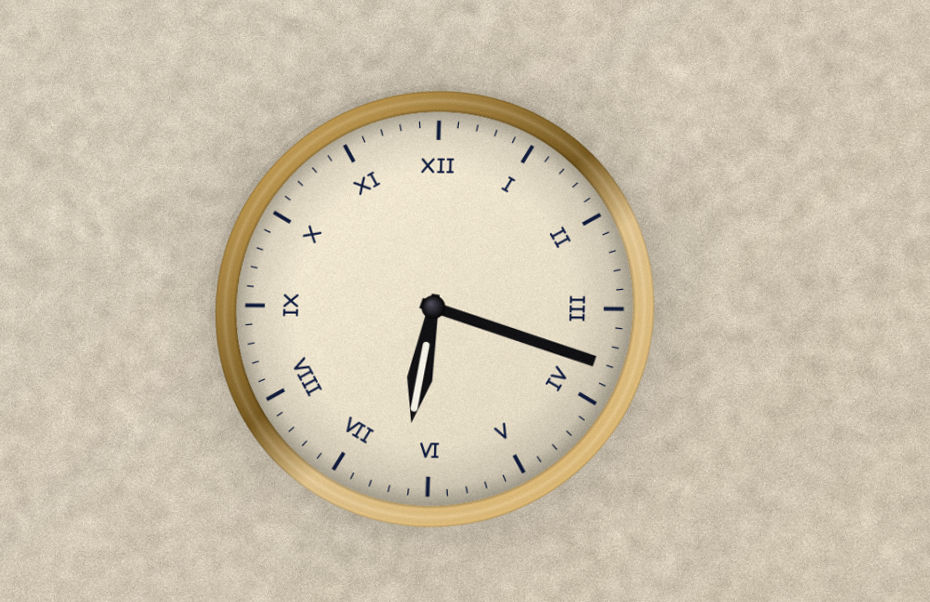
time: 6:18
